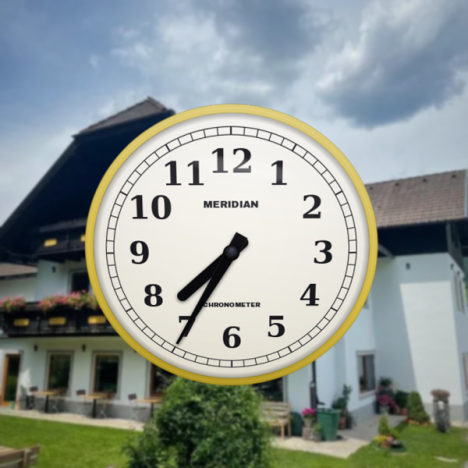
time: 7:35
